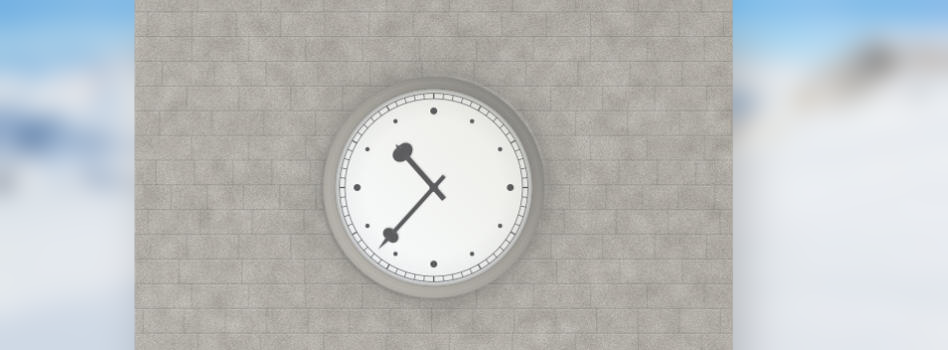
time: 10:37
